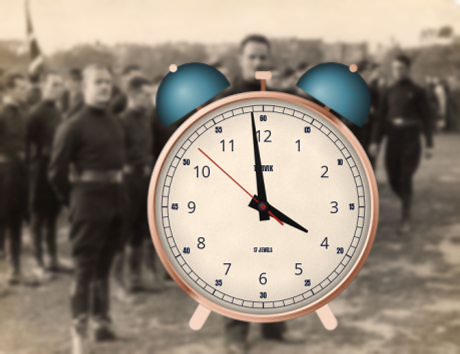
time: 3:58:52
